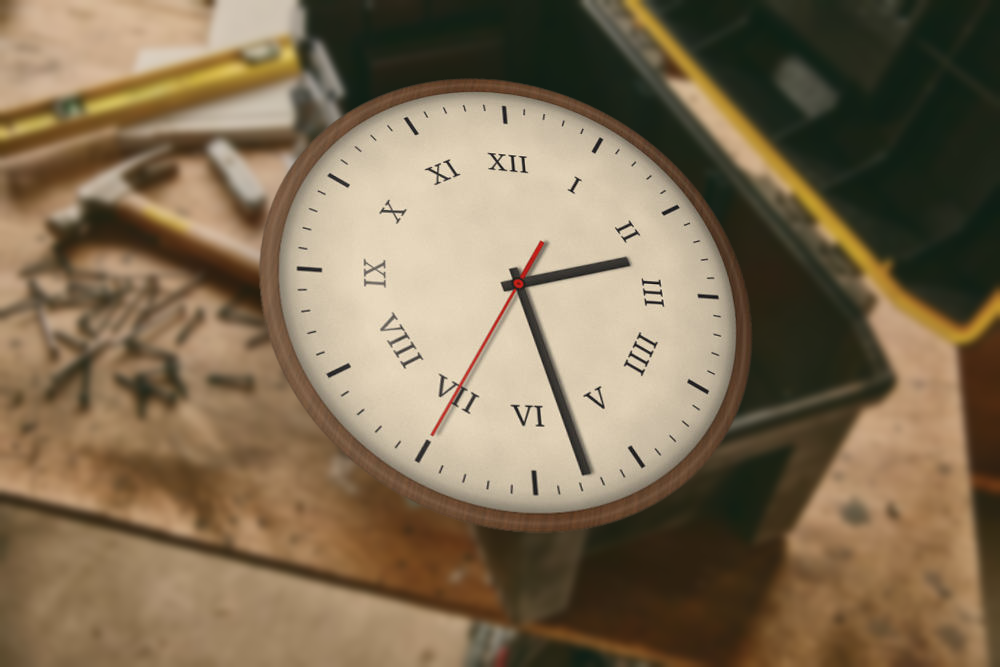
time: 2:27:35
